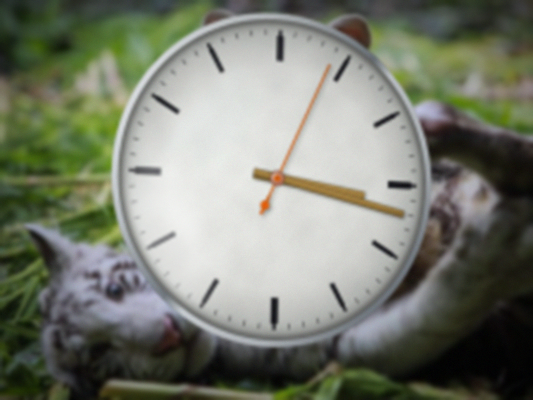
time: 3:17:04
